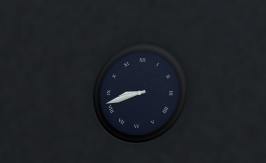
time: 8:42
